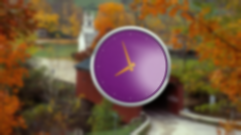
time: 7:57
